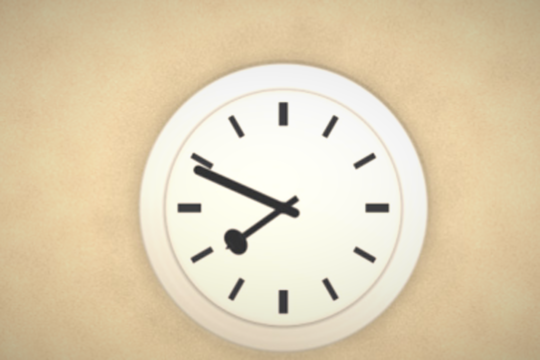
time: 7:49
